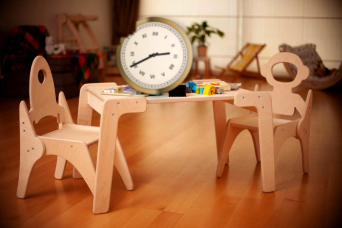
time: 2:40
